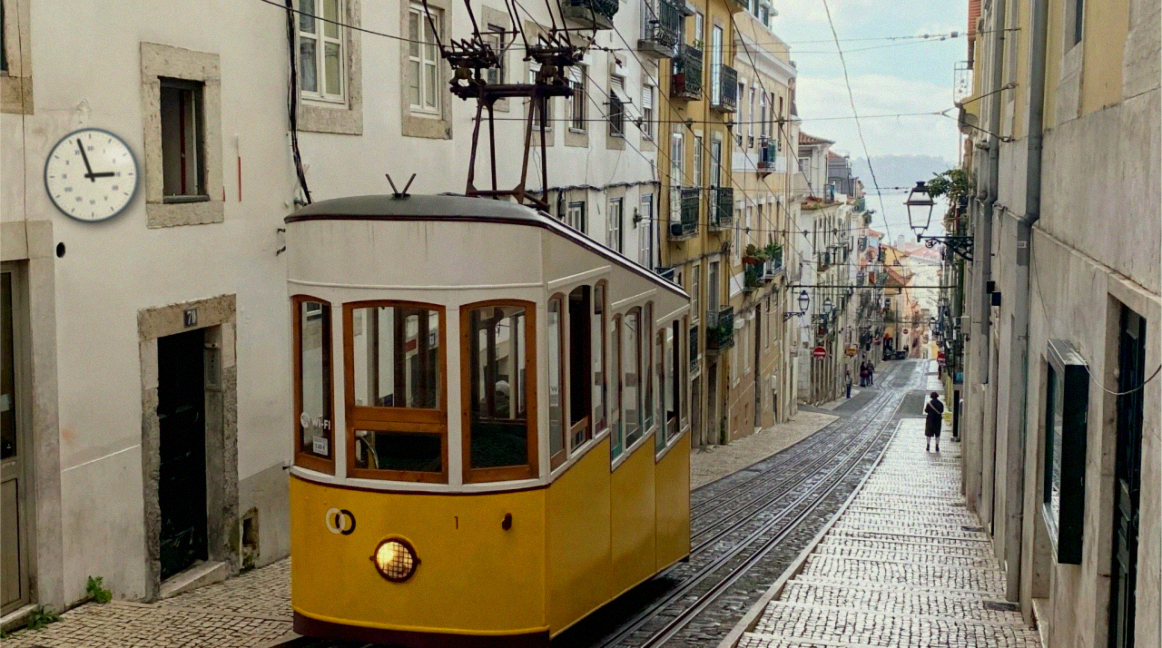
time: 2:57
